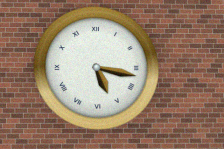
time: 5:17
